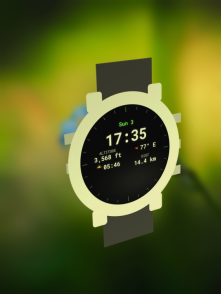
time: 17:35
